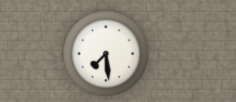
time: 7:29
